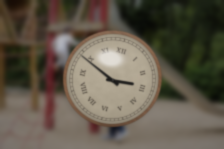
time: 2:49
